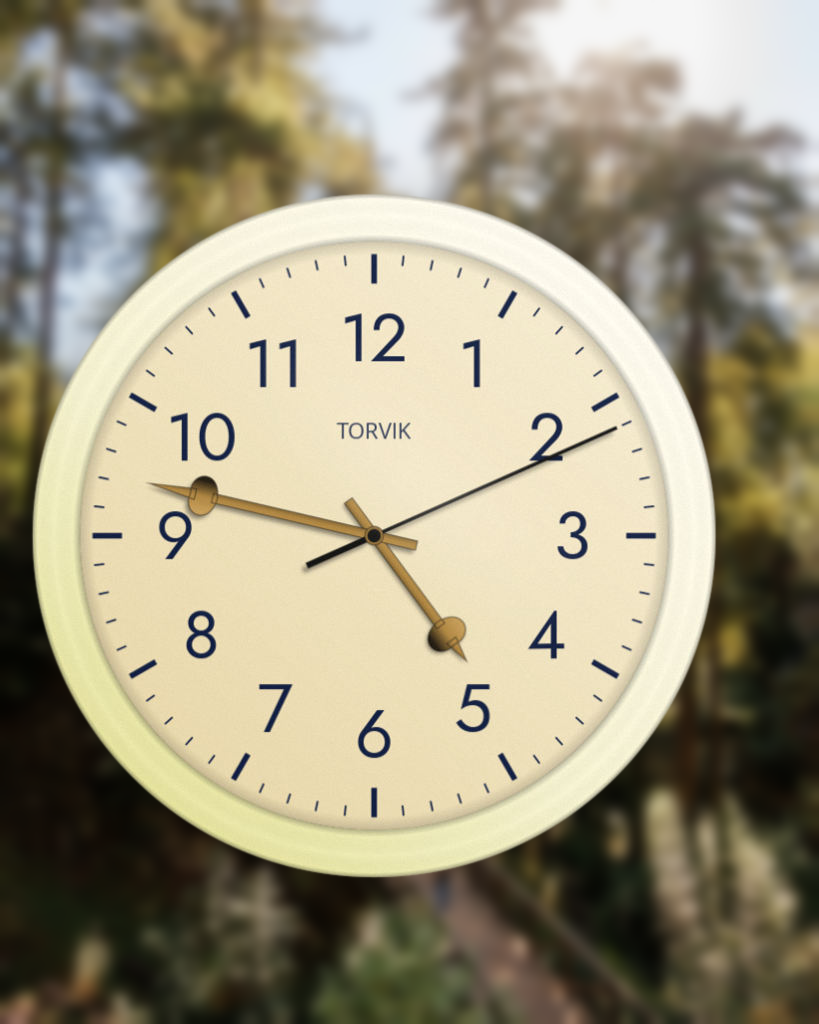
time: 4:47:11
